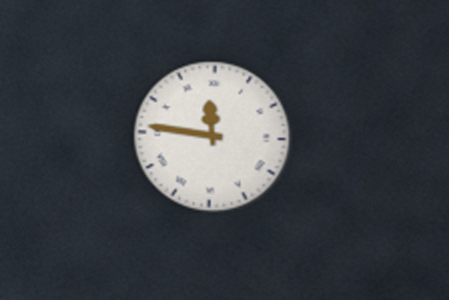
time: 11:46
